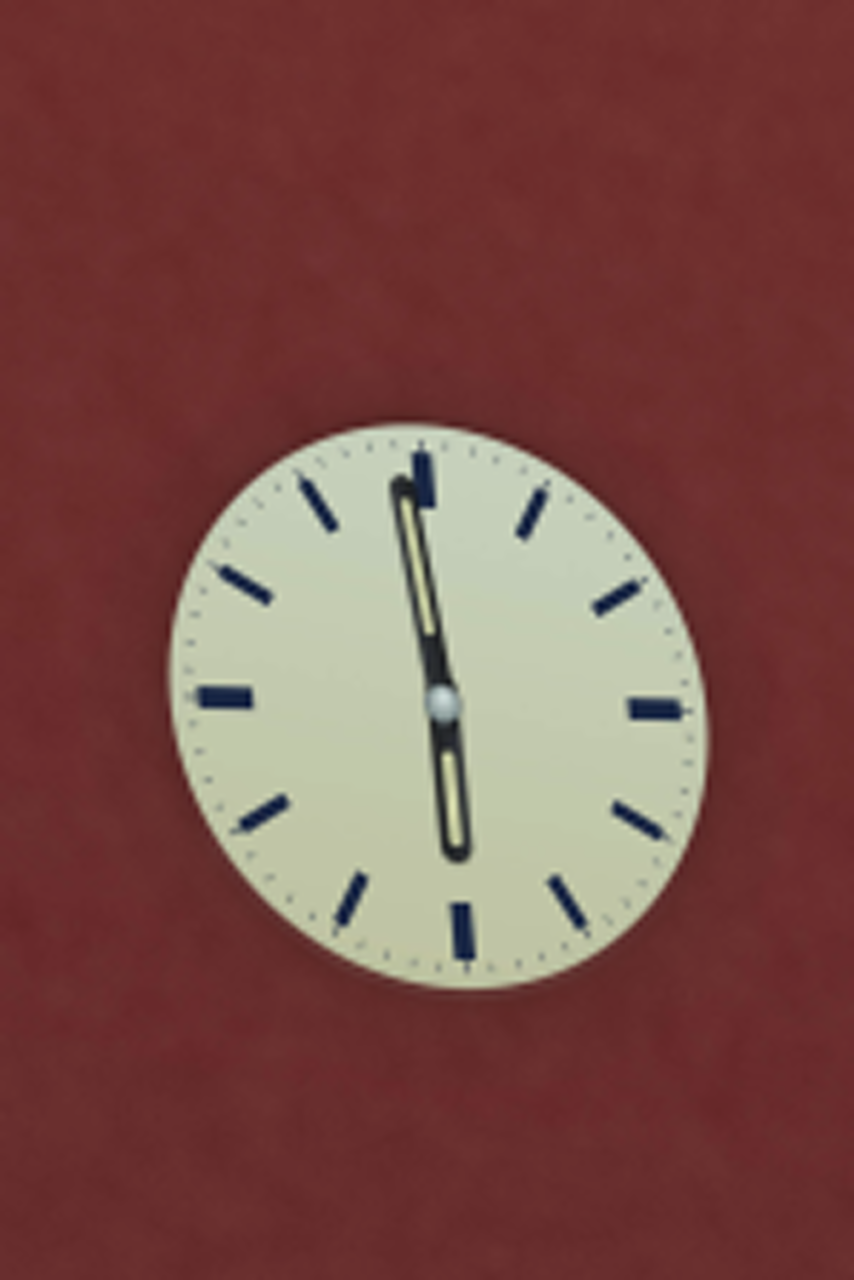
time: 5:59
